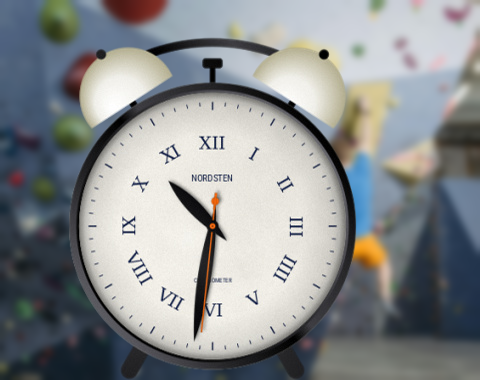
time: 10:31:31
